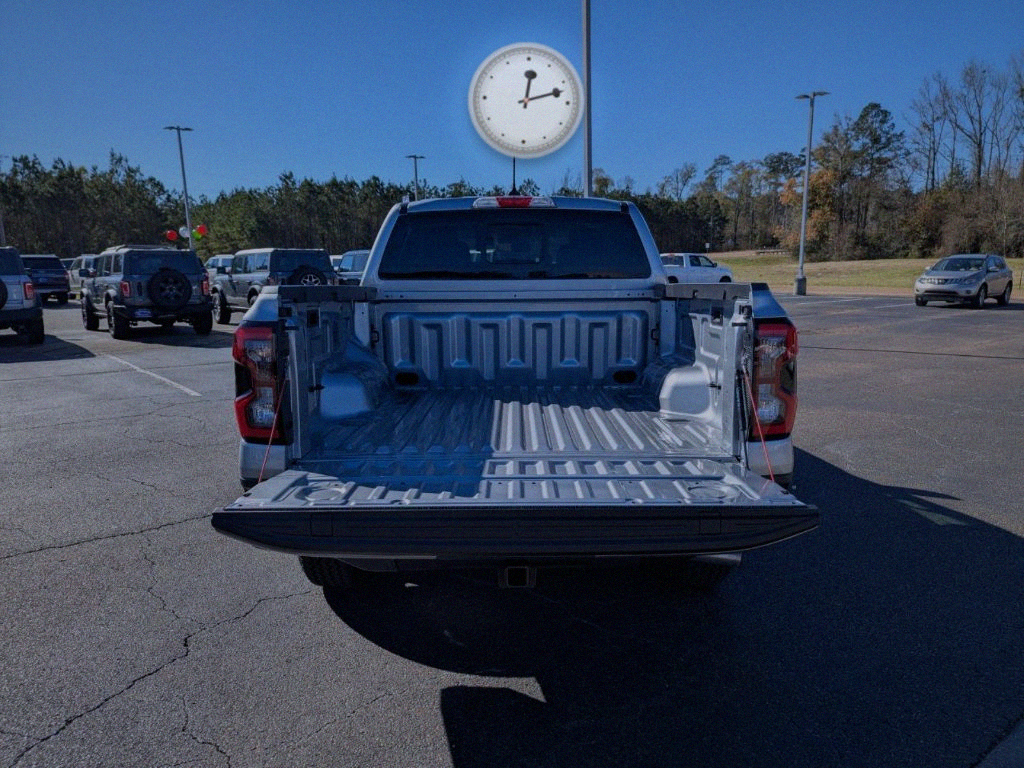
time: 12:12
